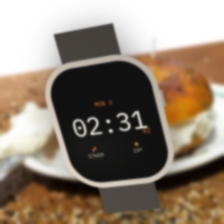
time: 2:31
